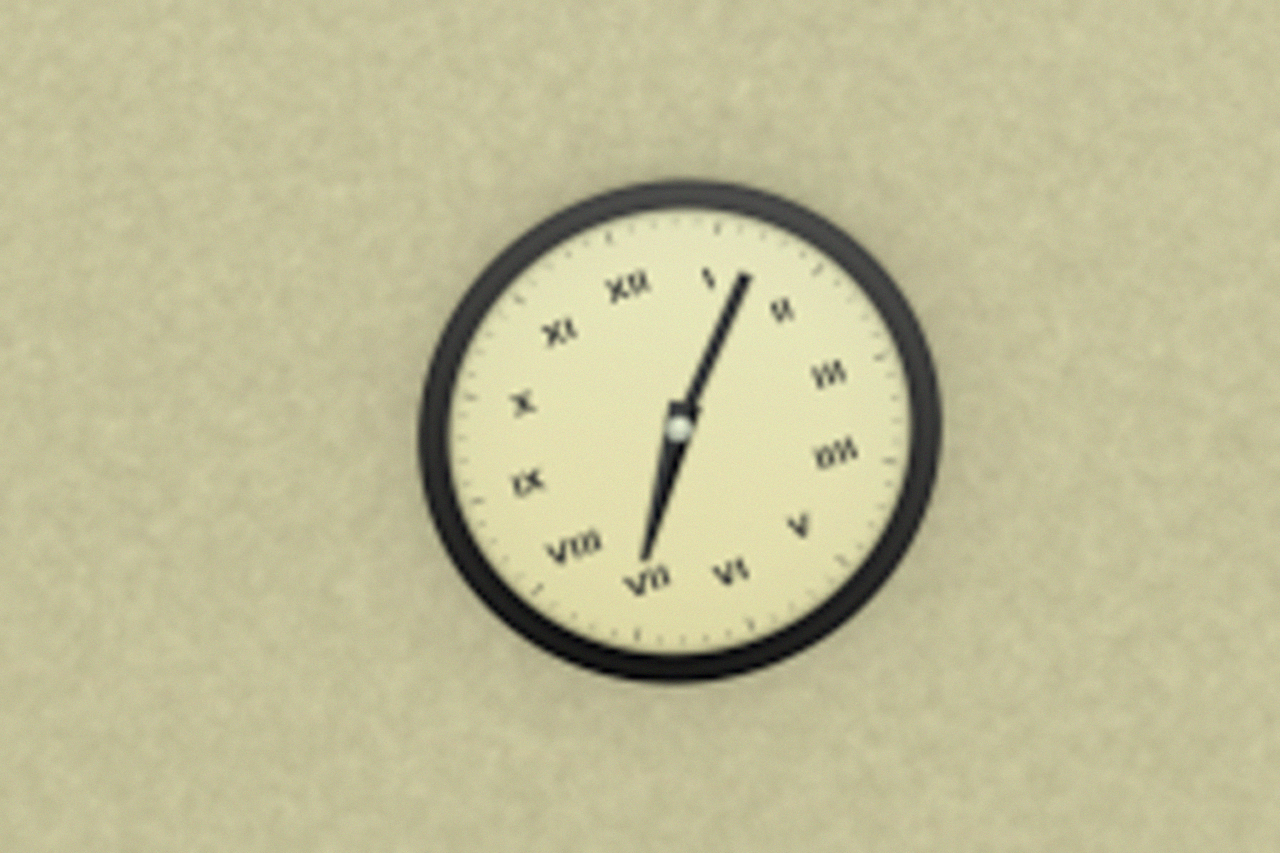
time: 7:07
